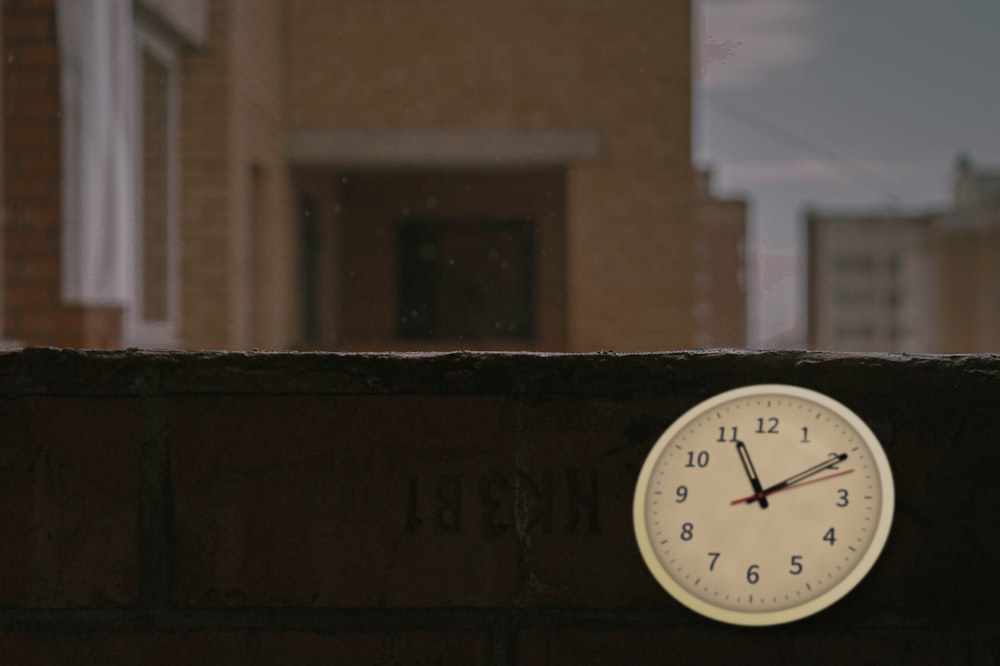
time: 11:10:12
